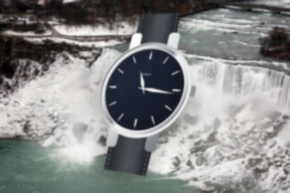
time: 11:16
